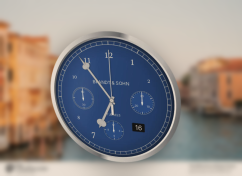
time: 6:54
